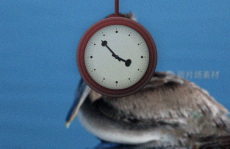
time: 3:53
